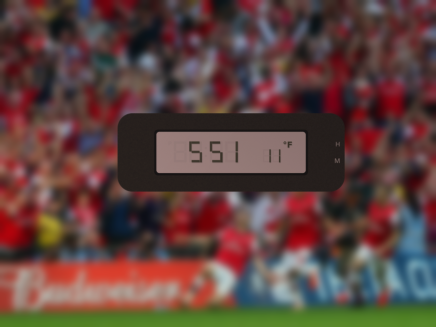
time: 5:51
